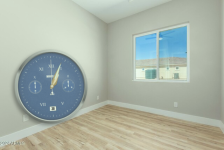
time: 1:04
